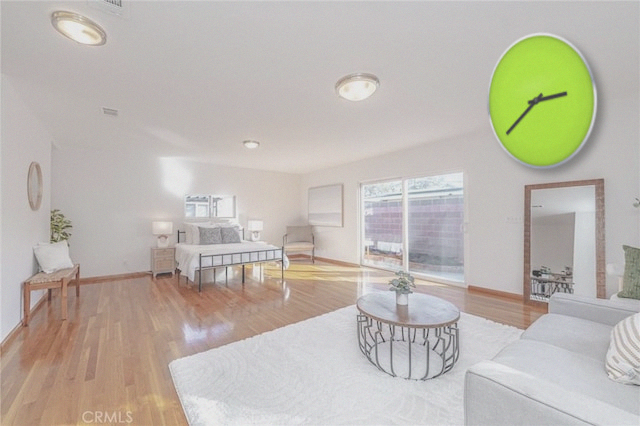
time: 2:38
